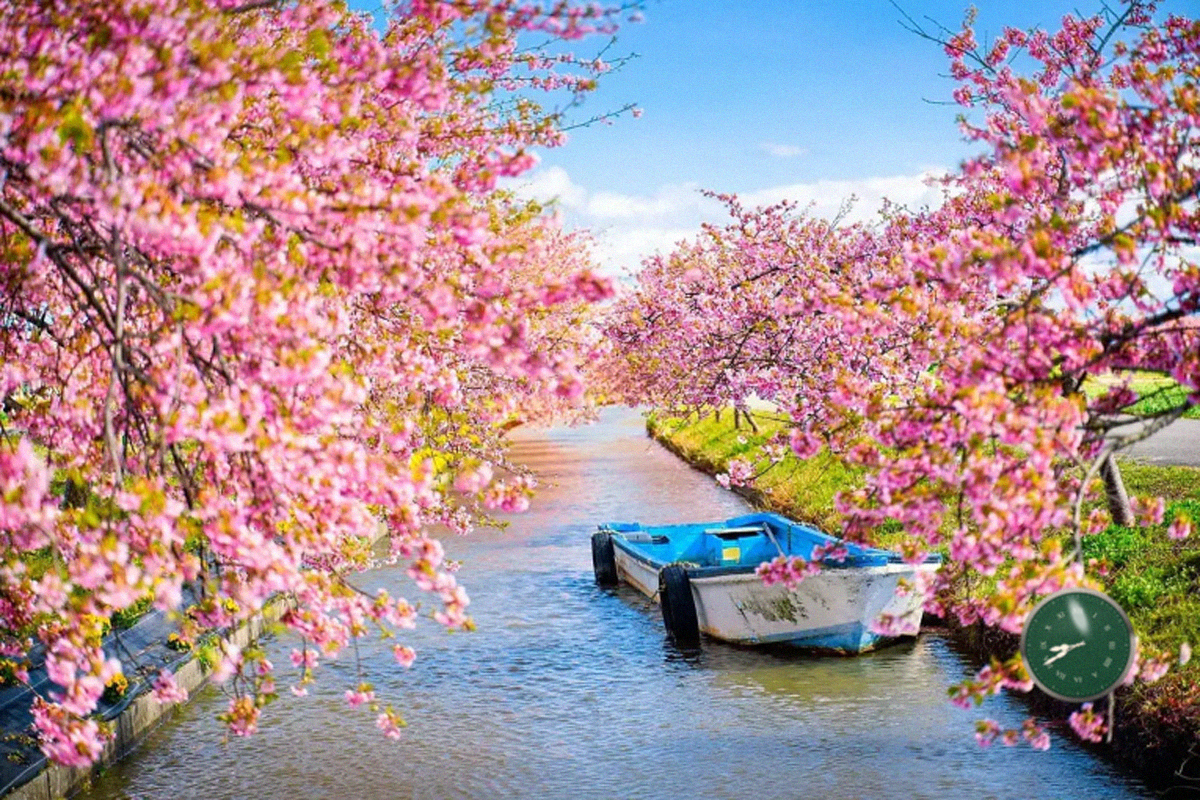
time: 8:40
